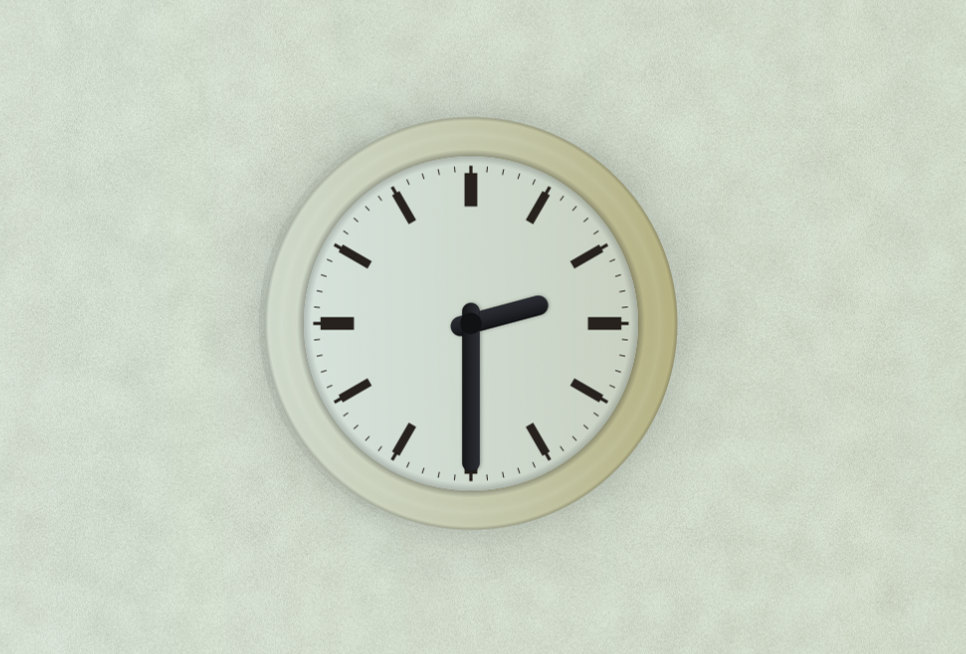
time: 2:30
